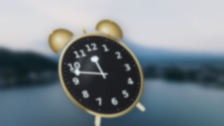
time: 11:48
